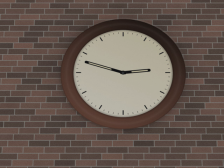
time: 2:48
